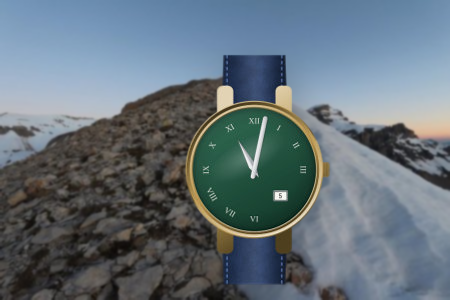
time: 11:02
